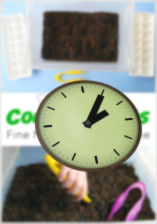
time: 2:05
